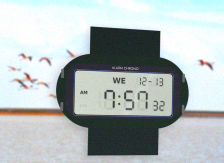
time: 7:57:32
